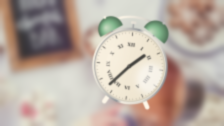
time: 1:37
